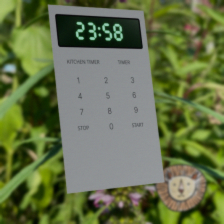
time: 23:58
